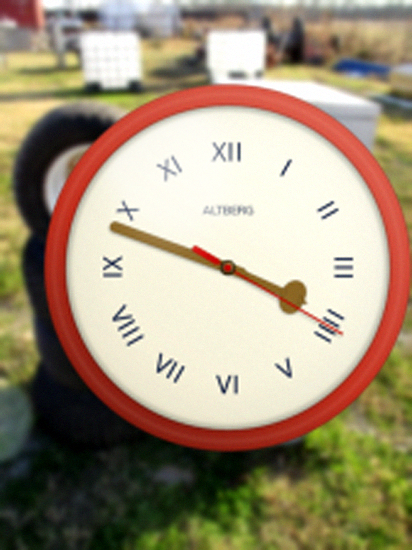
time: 3:48:20
